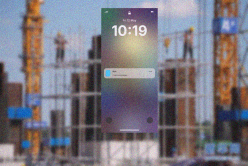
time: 10:19
